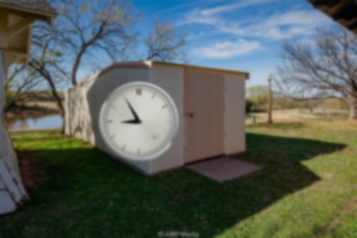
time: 8:55
